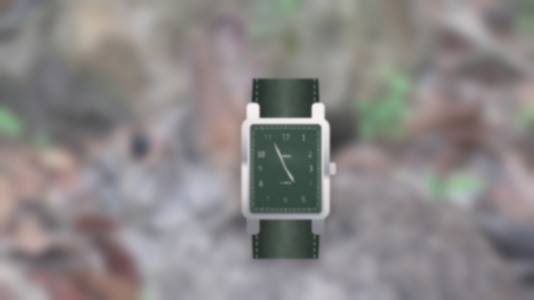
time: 4:56
